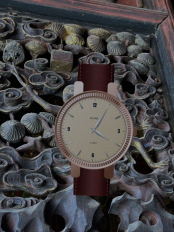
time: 4:05
